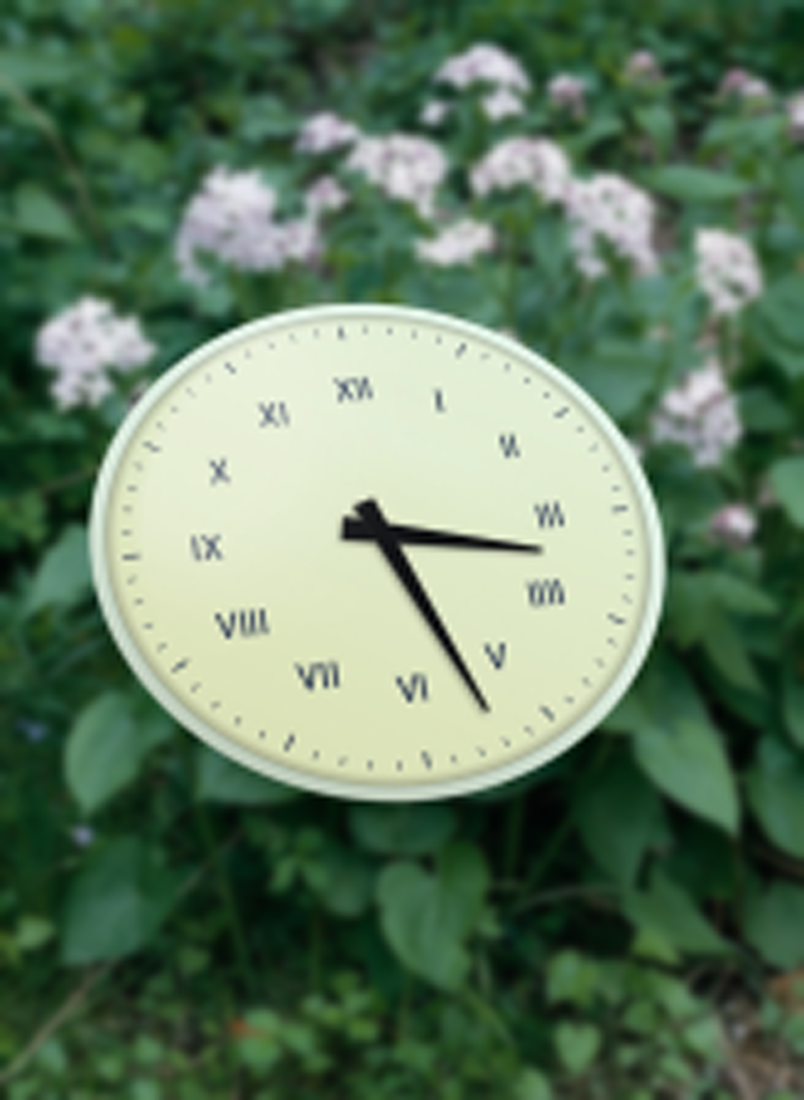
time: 3:27
